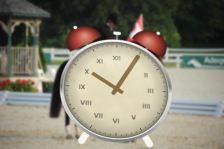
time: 10:05
